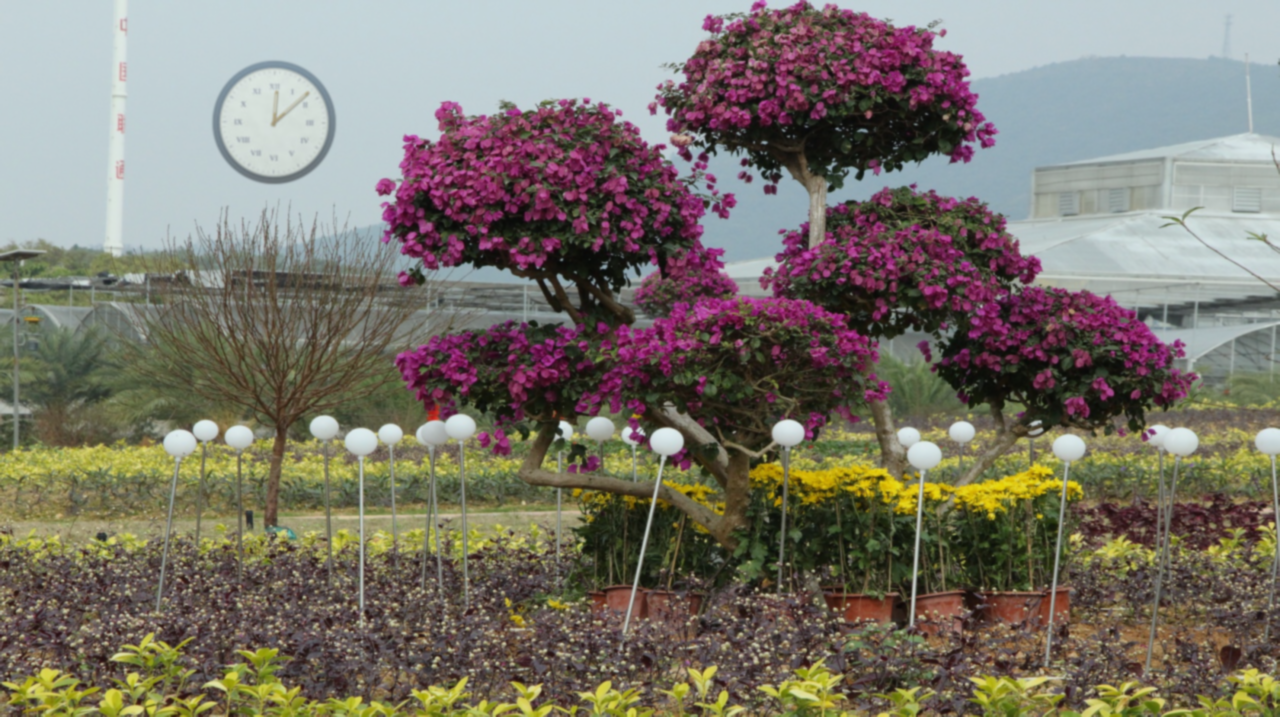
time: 12:08
